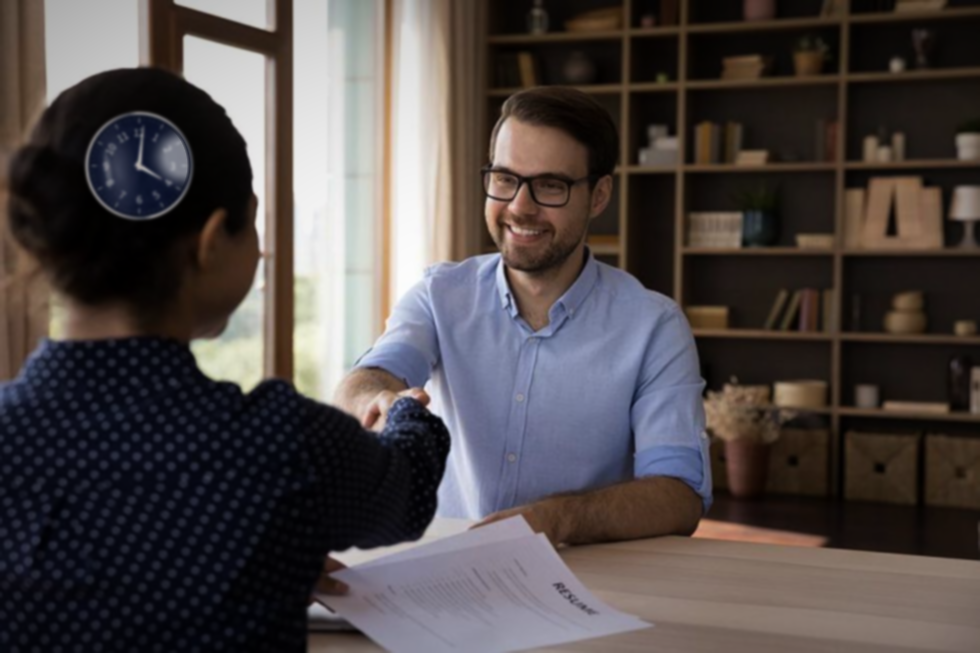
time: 4:01
